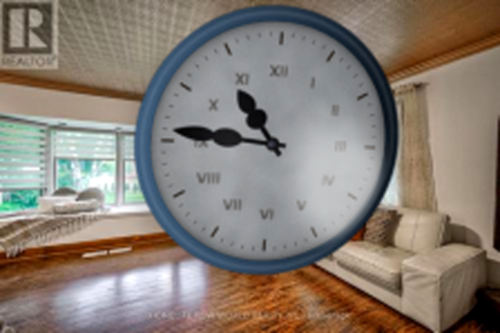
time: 10:46
